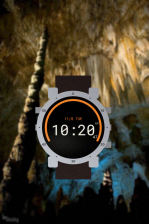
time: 10:20
